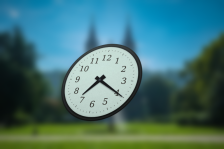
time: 7:20
